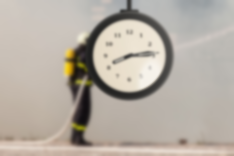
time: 8:14
